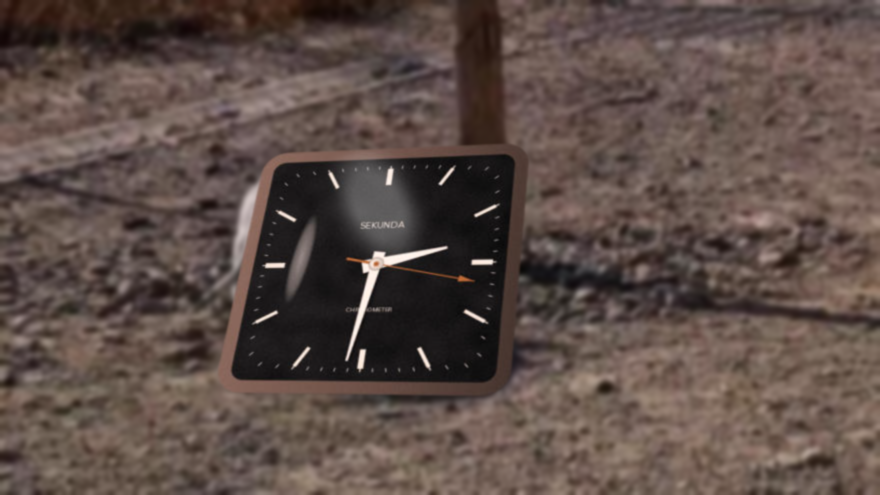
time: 2:31:17
